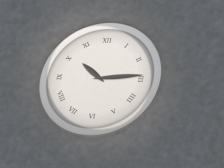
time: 10:14
